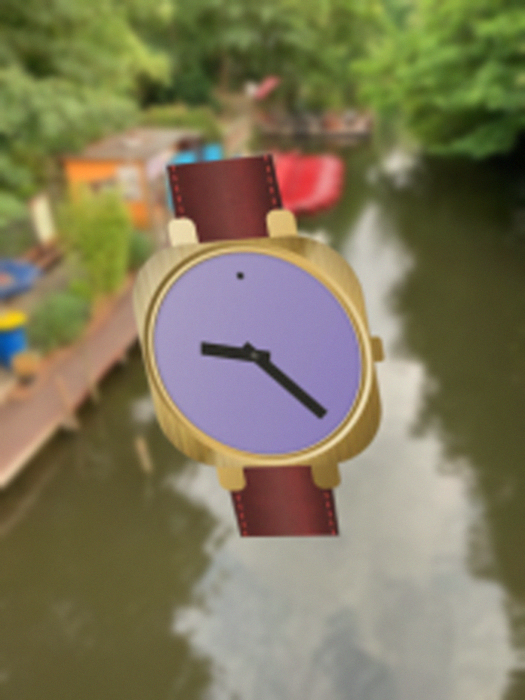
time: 9:23
